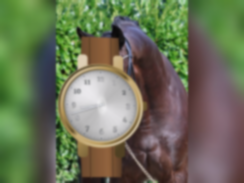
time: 8:42
